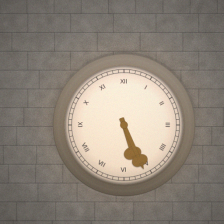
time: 5:26
